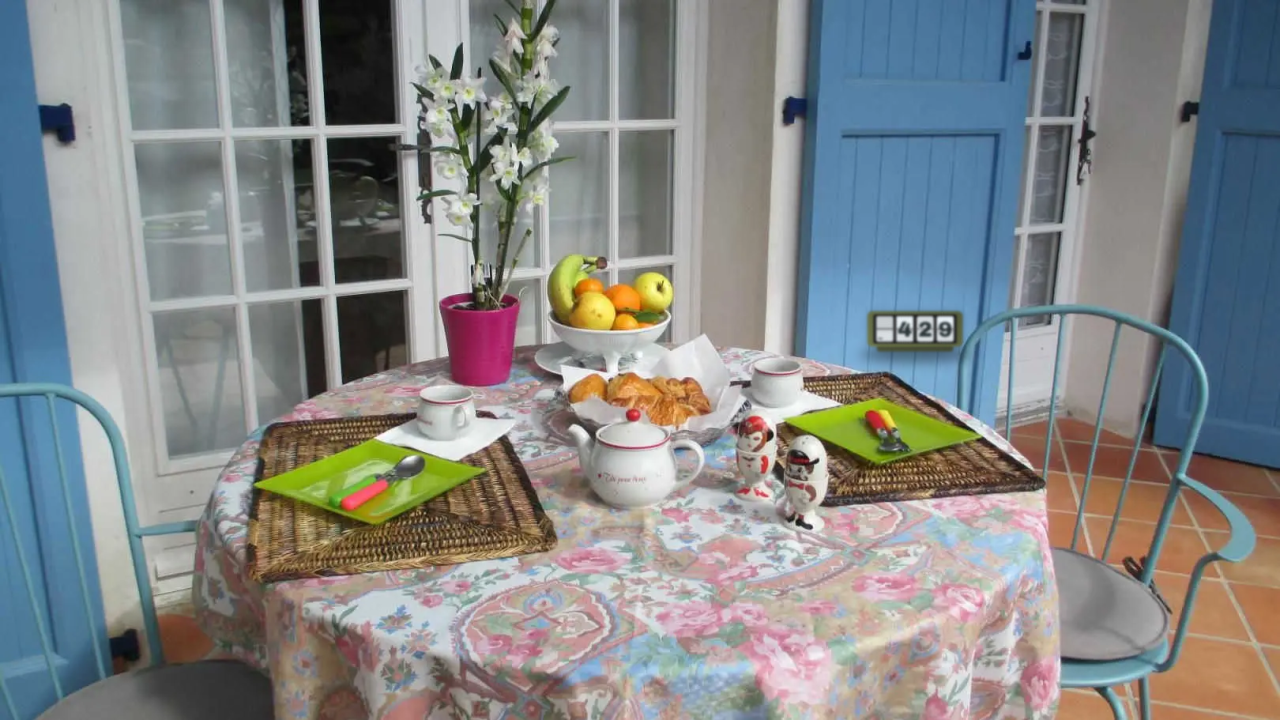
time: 4:29
